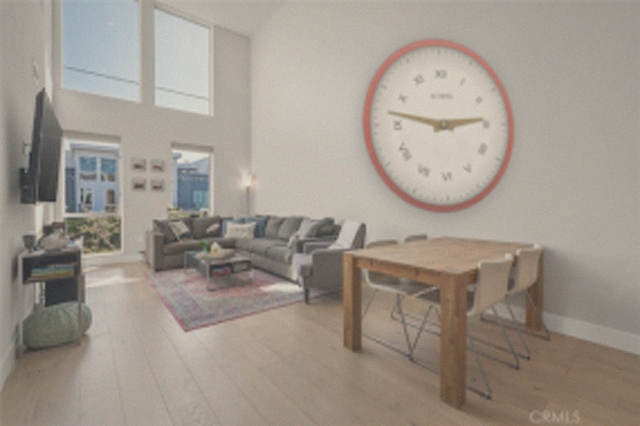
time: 2:47
